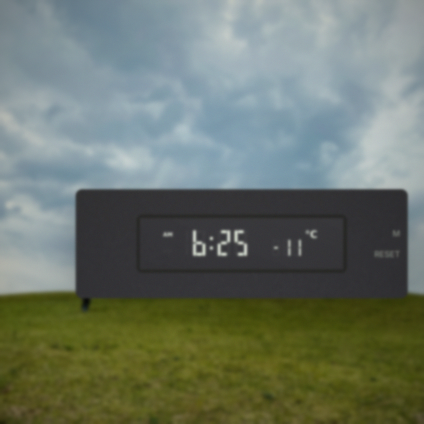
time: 6:25
